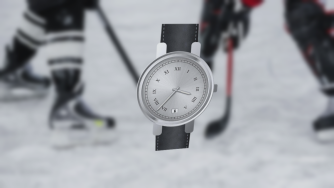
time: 3:37
